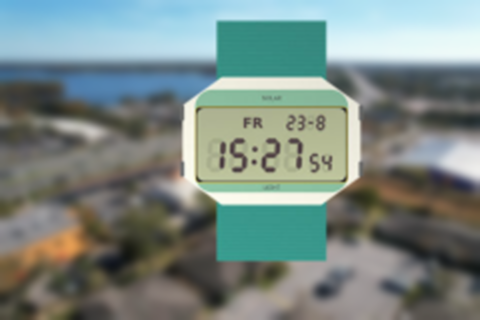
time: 15:27:54
